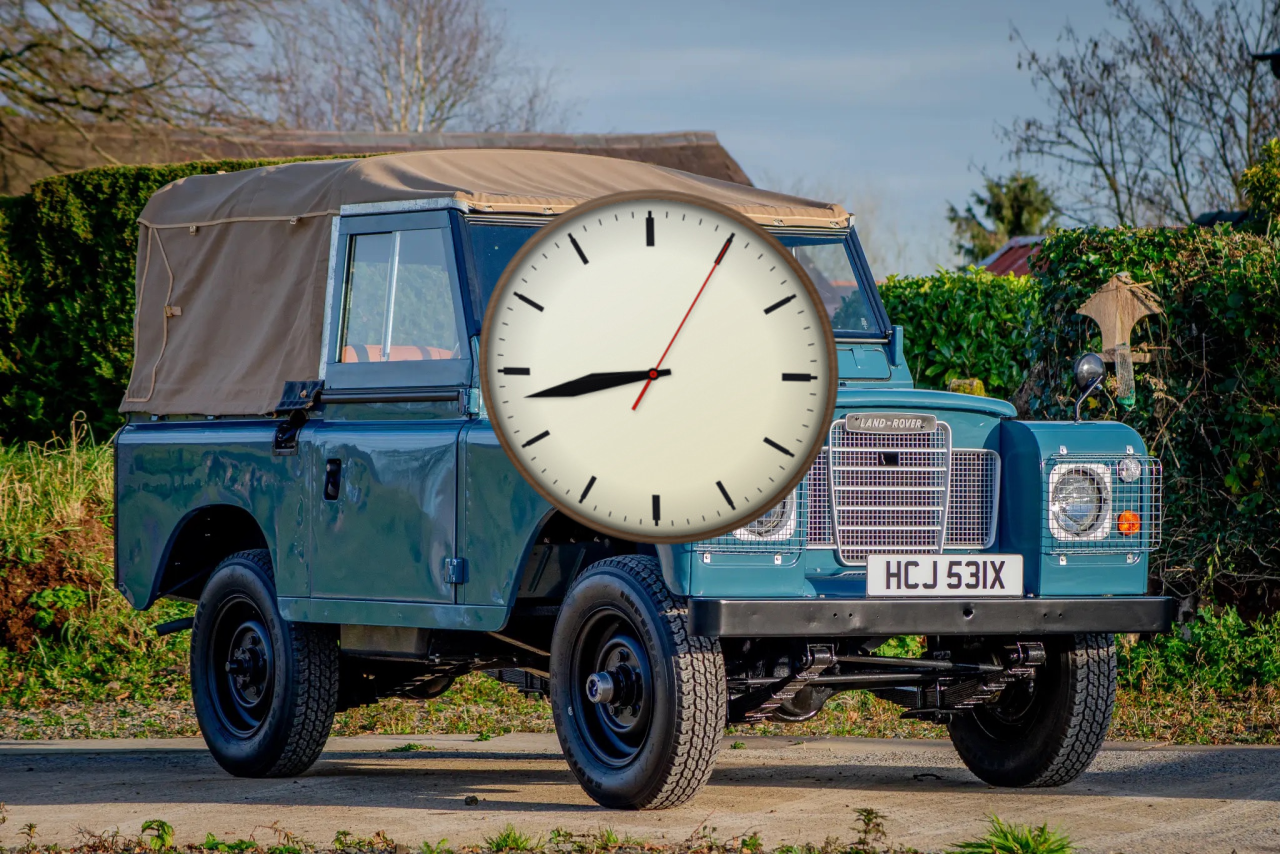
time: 8:43:05
